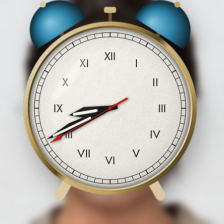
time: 8:40:40
